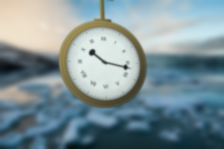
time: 10:17
